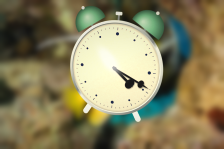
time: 4:19
